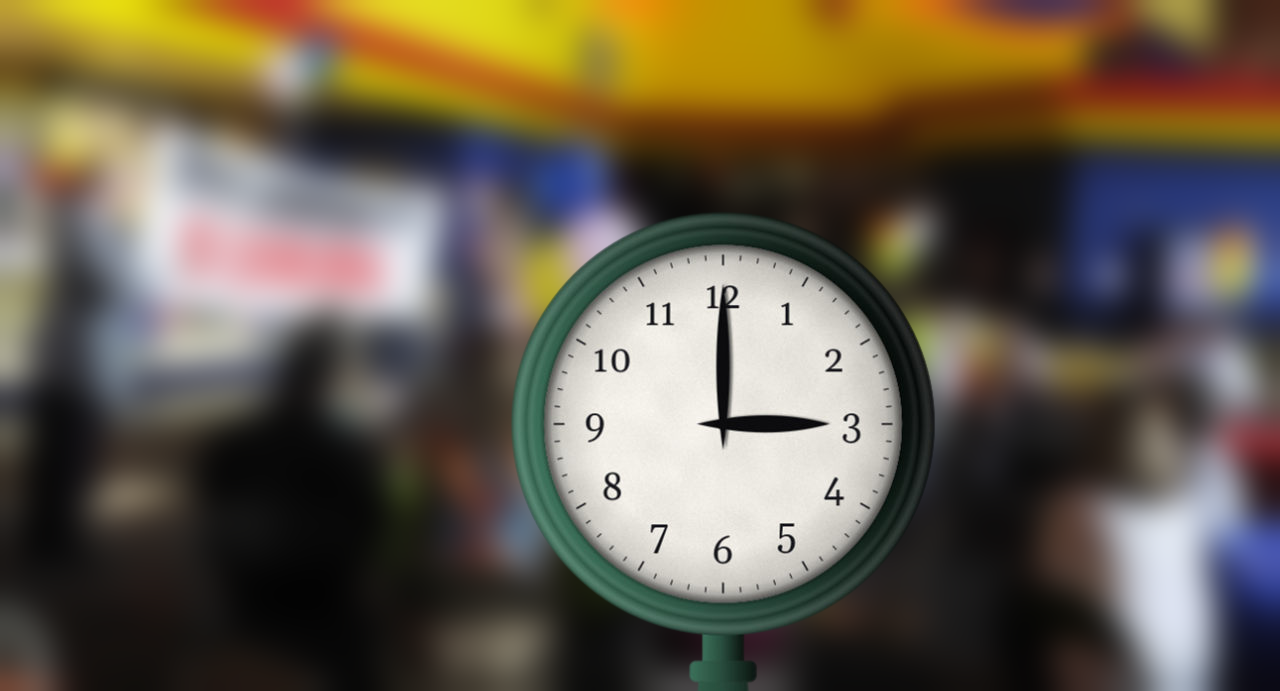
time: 3:00
